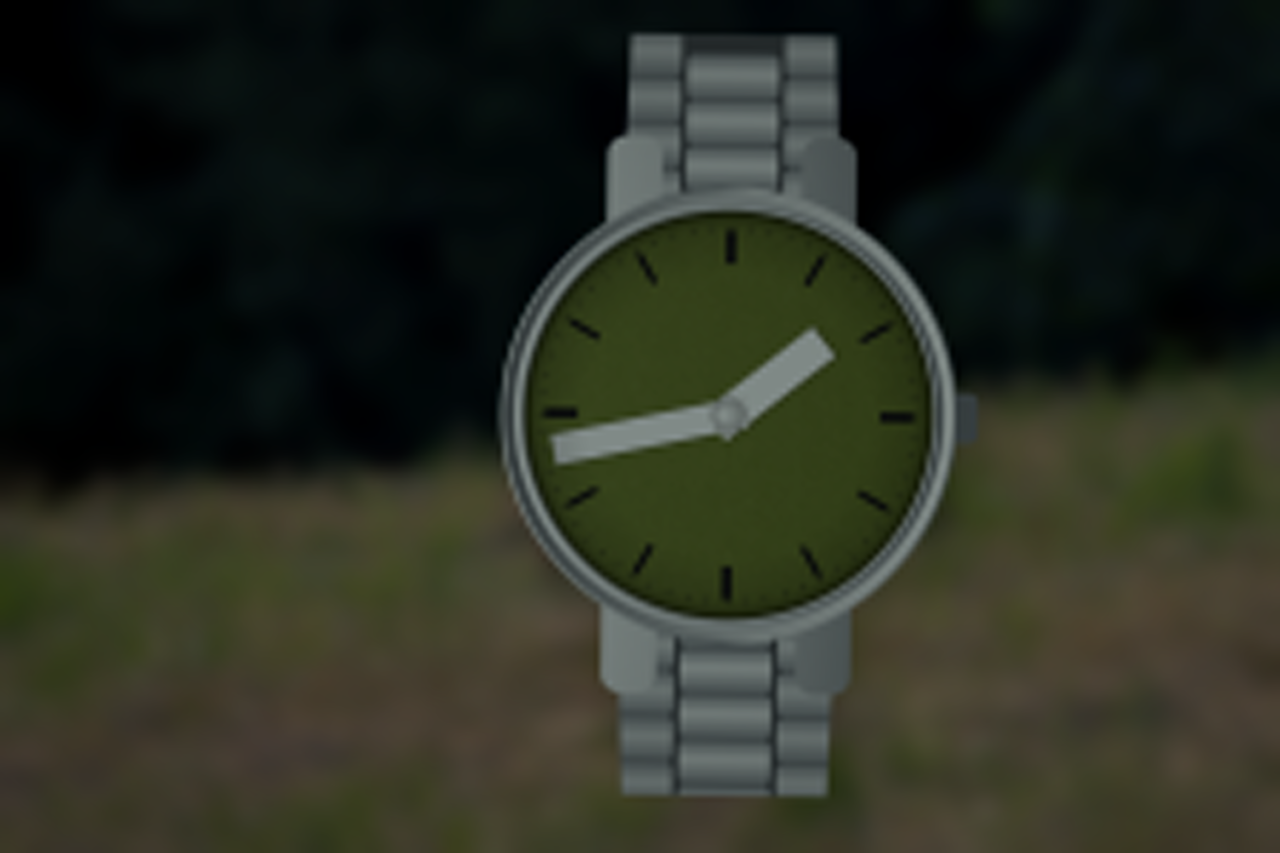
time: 1:43
